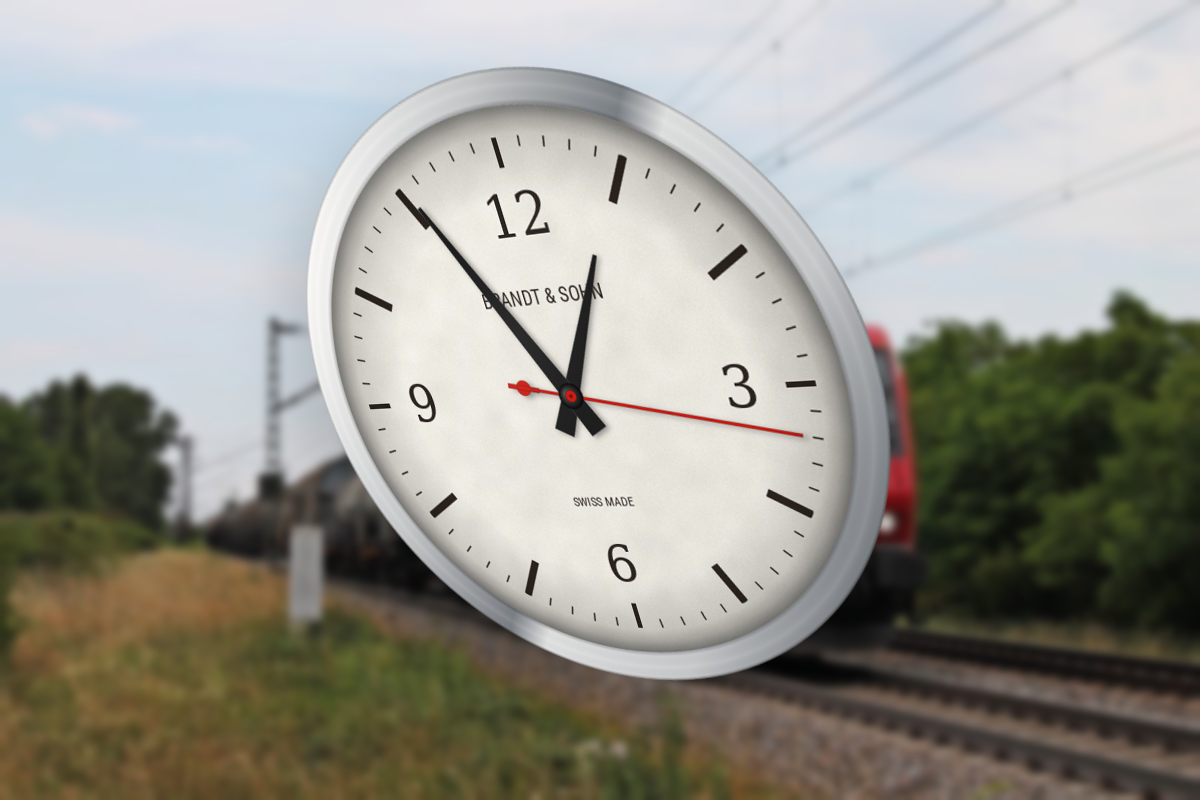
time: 12:55:17
